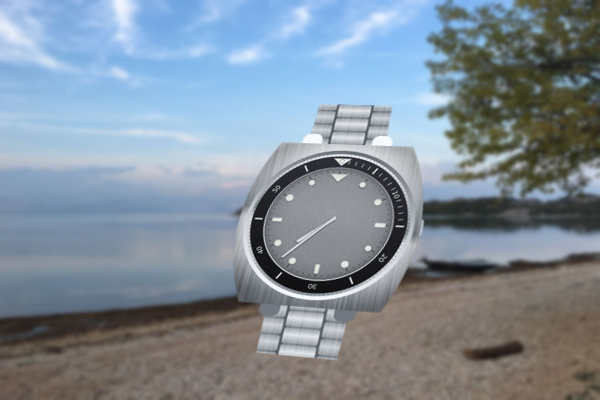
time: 7:37
